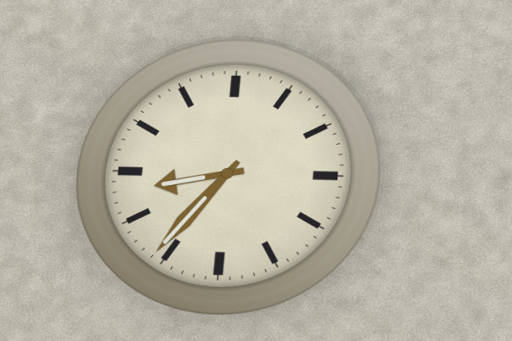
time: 8:36
